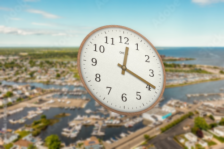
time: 12:19
